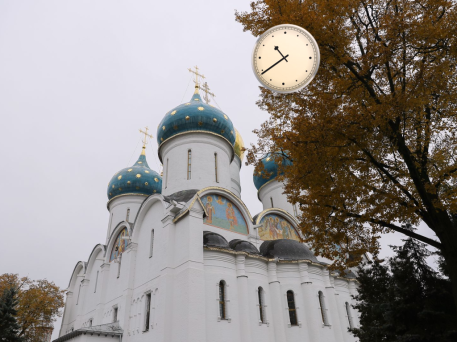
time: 10:39
